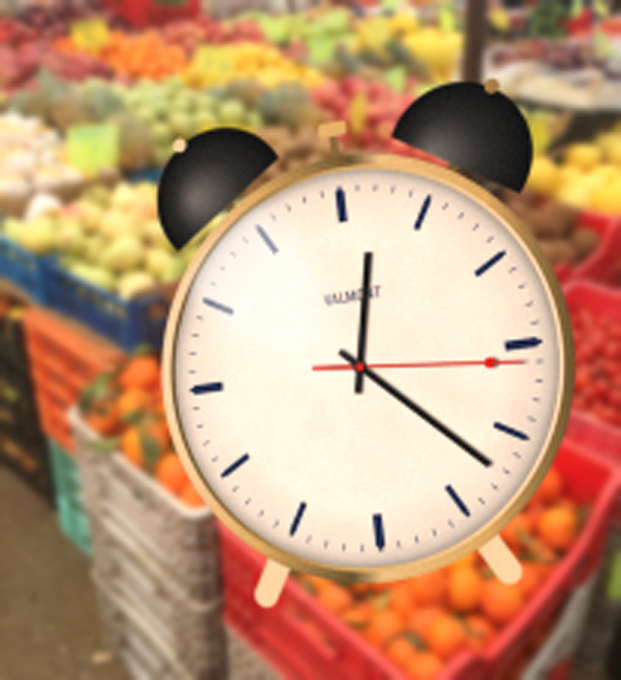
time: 12:22:16
